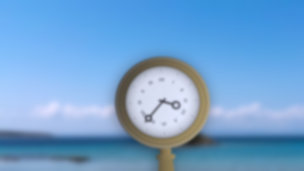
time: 3:37
